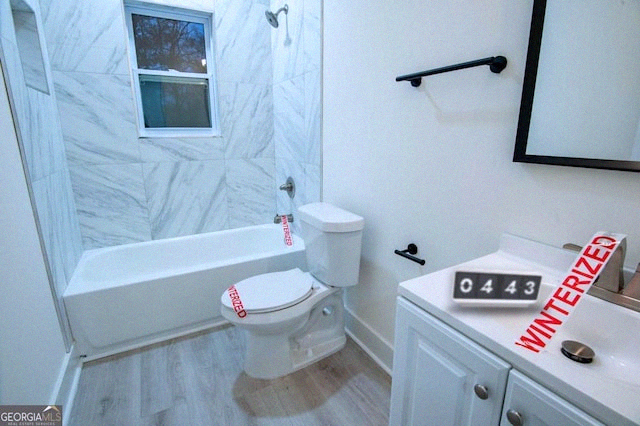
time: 4:43
